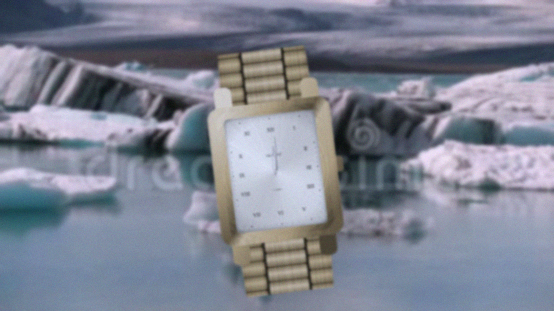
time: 12:01
